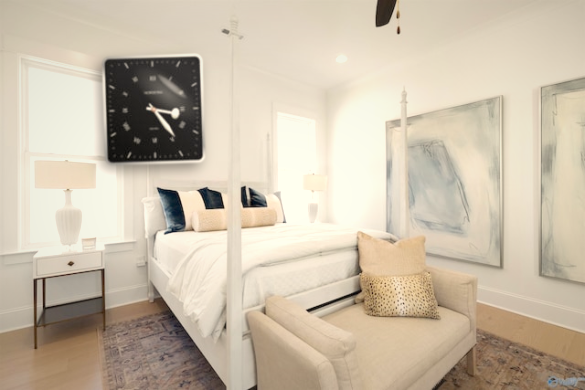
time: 3:24
